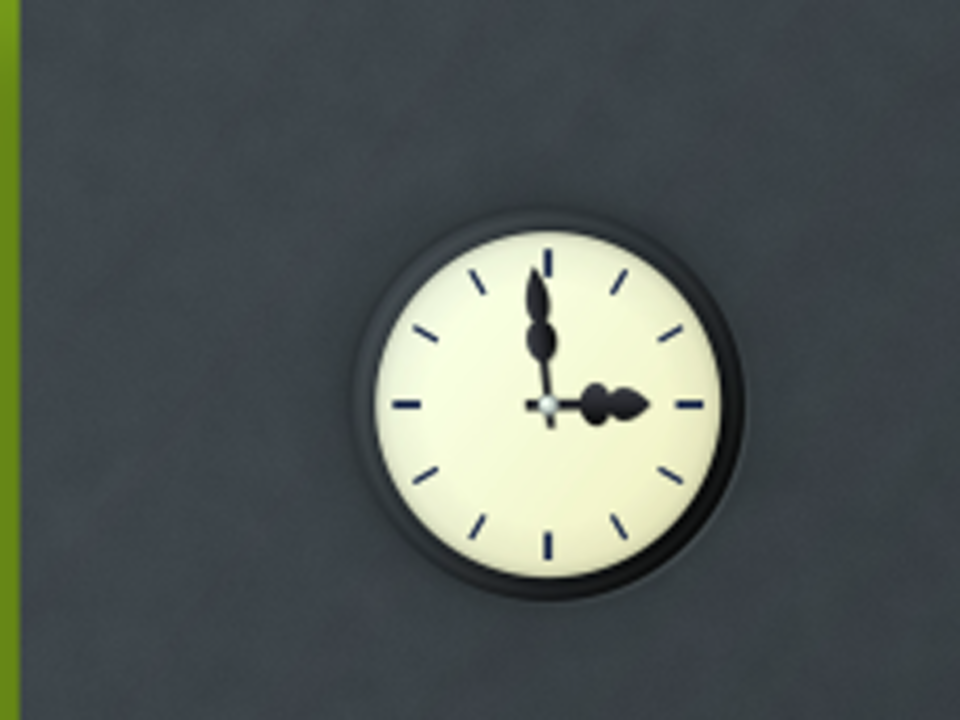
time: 2:59
